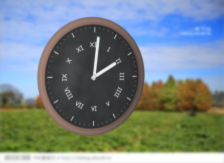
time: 2:01
